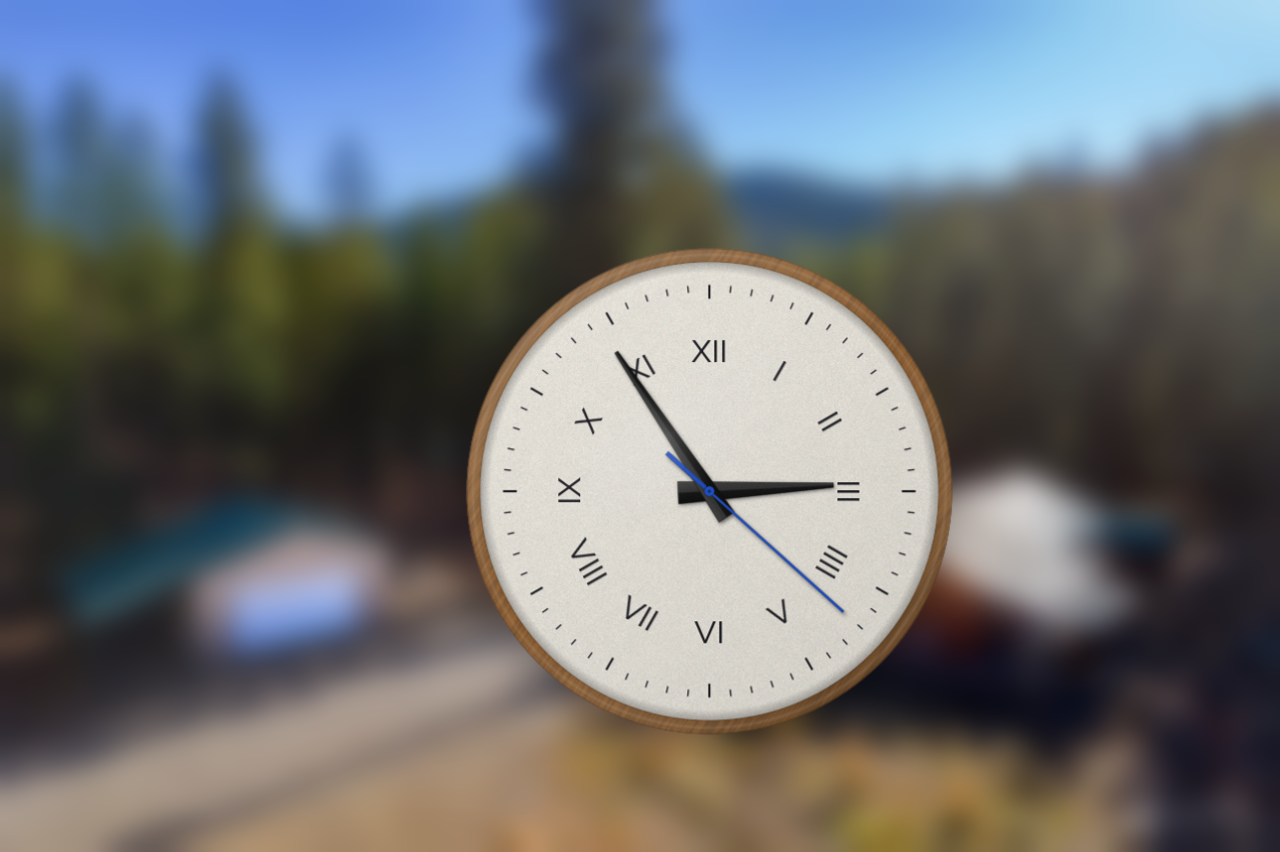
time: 2:54:22
